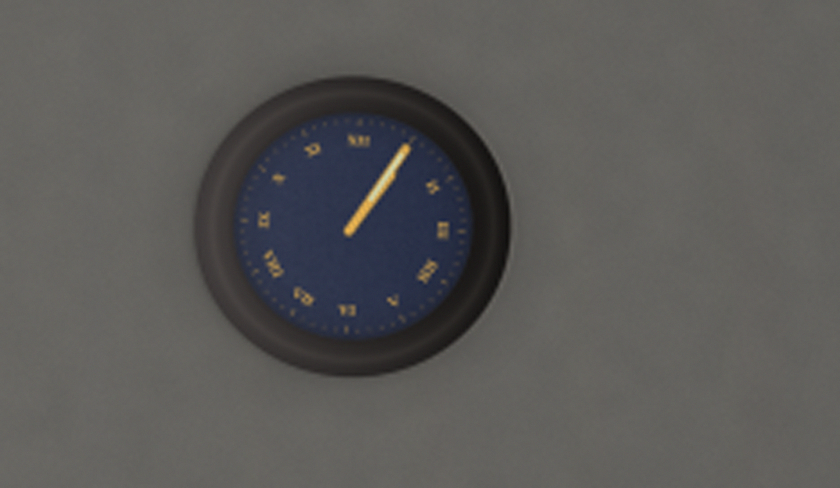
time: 1:05
